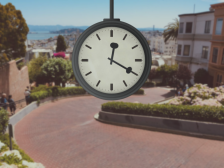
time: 12:20
